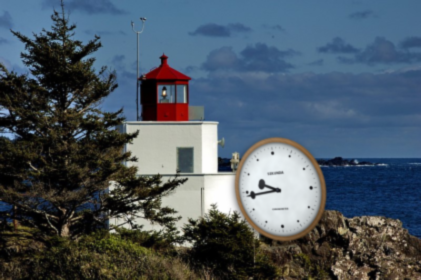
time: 9:44
